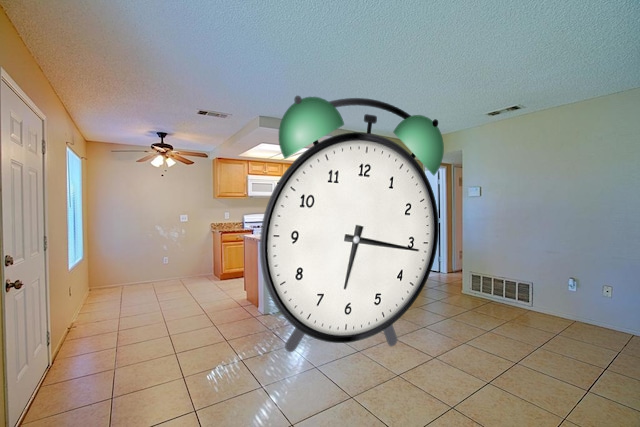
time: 6:16
